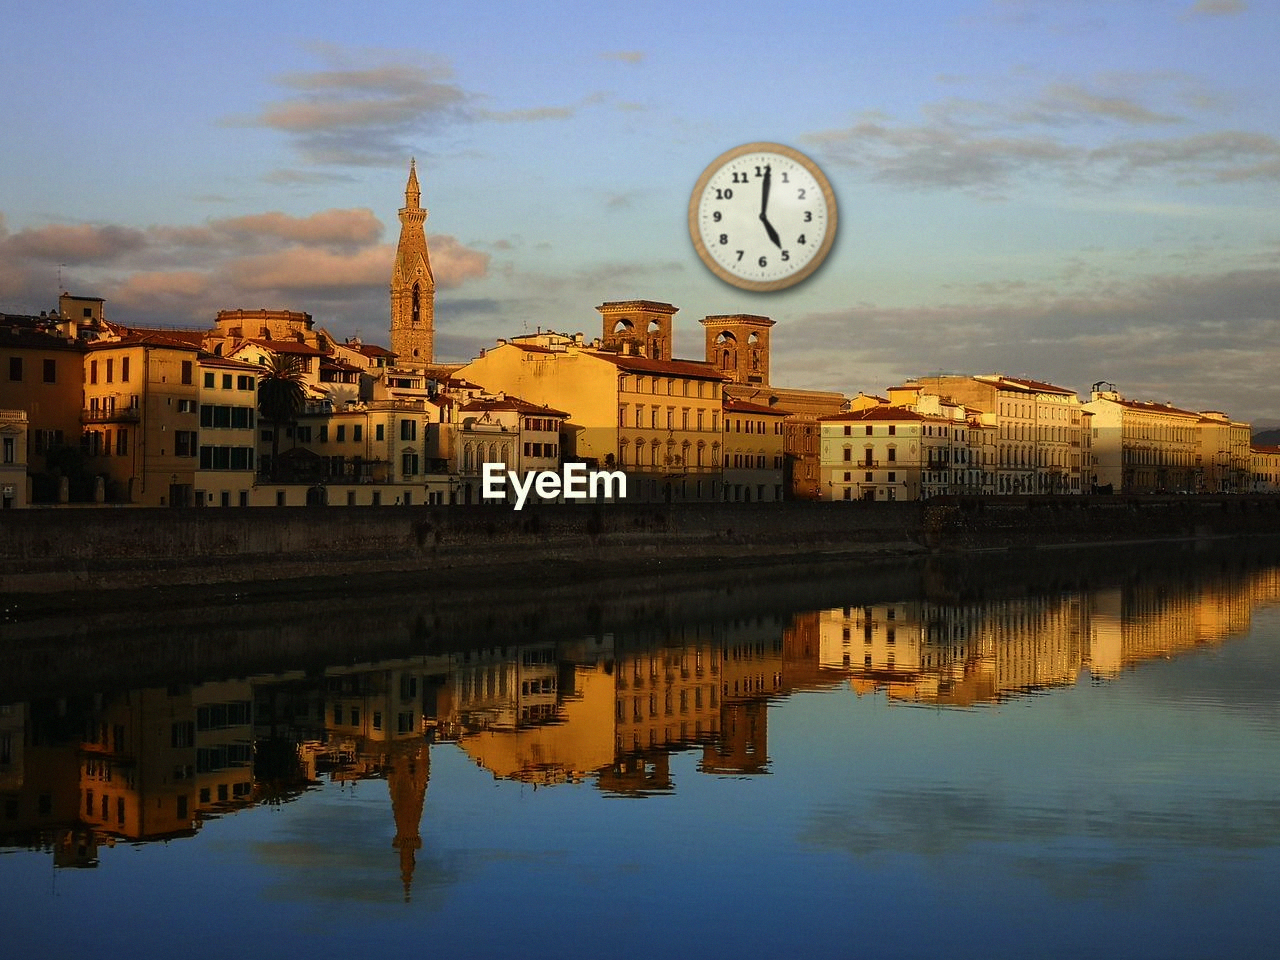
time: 5:01
